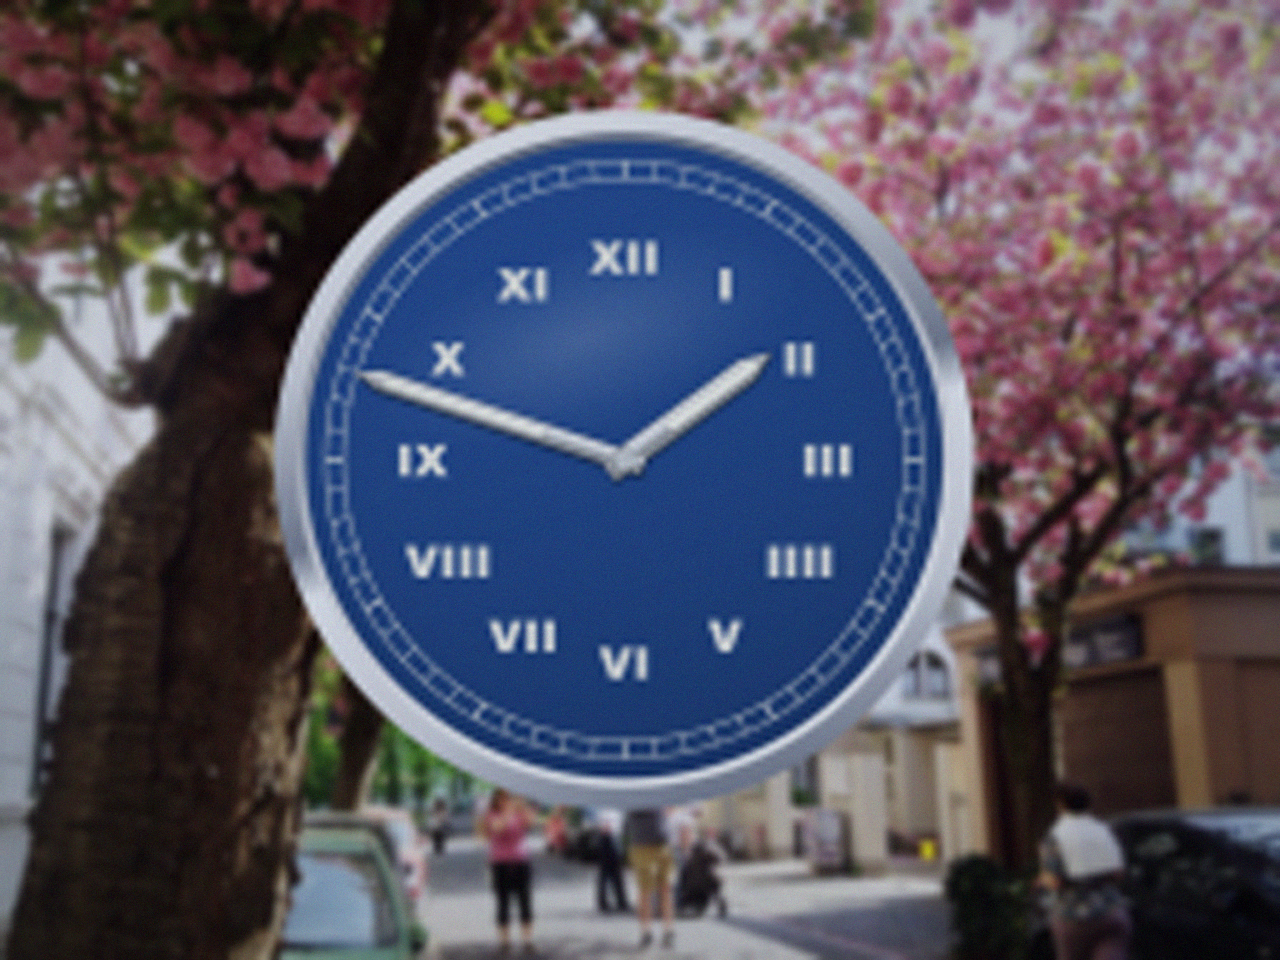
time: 1:48
